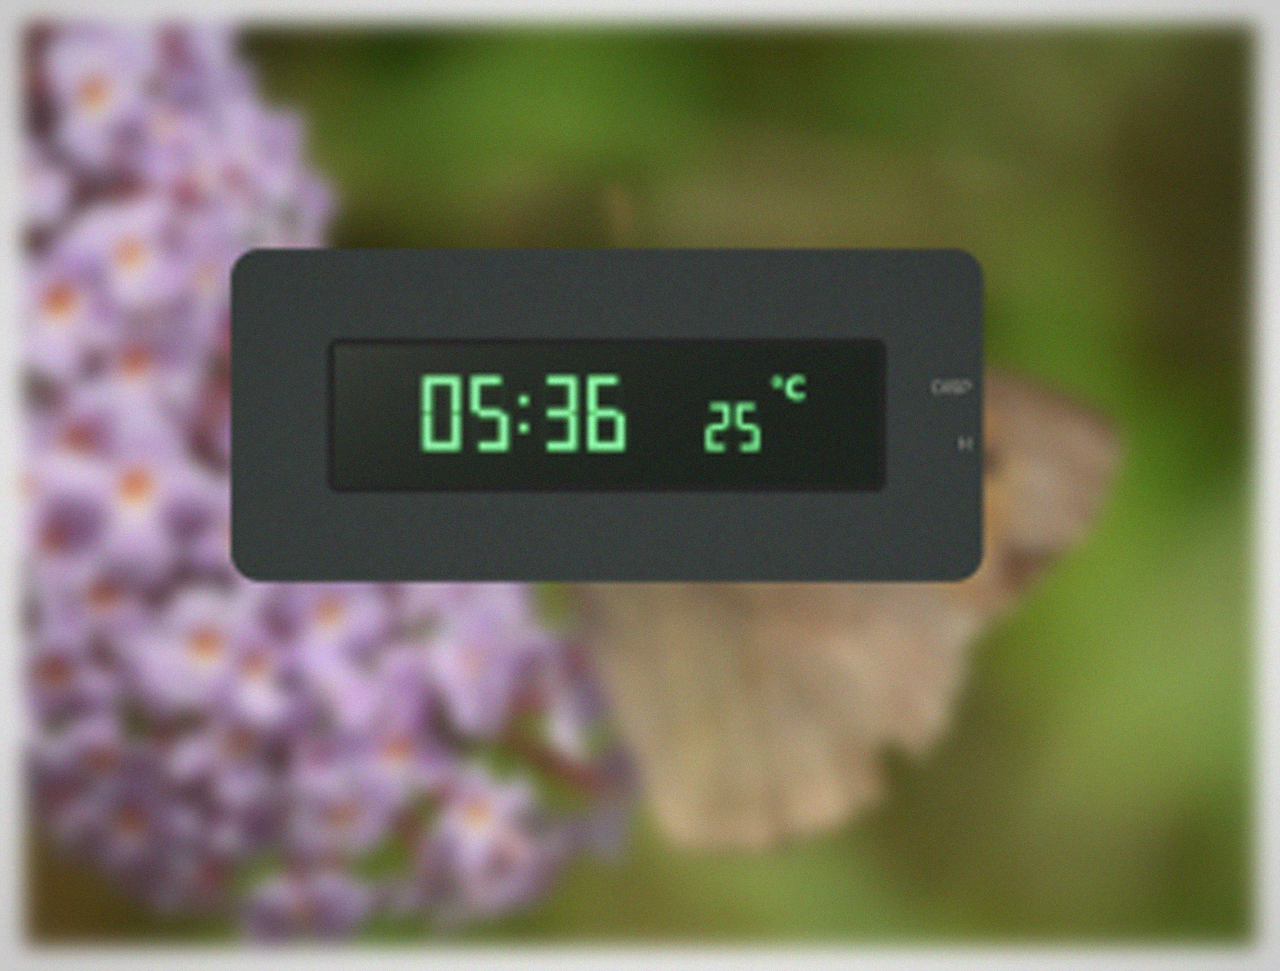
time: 5:36
